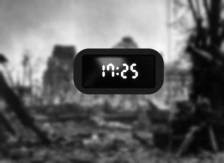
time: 17:25
